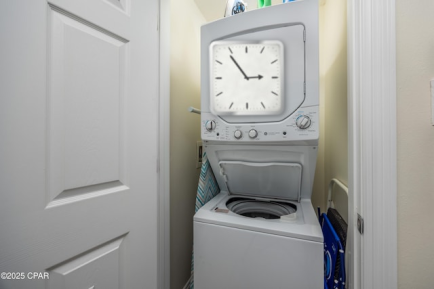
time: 2:54
